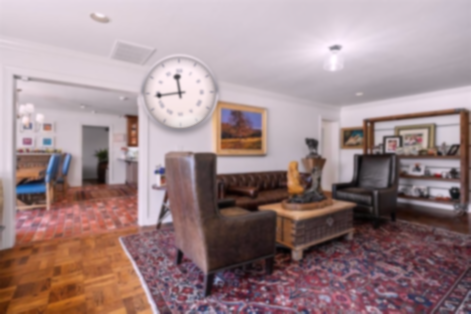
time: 11:44
